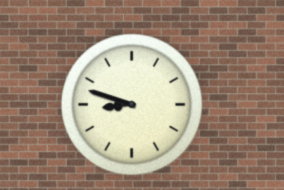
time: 8:48
